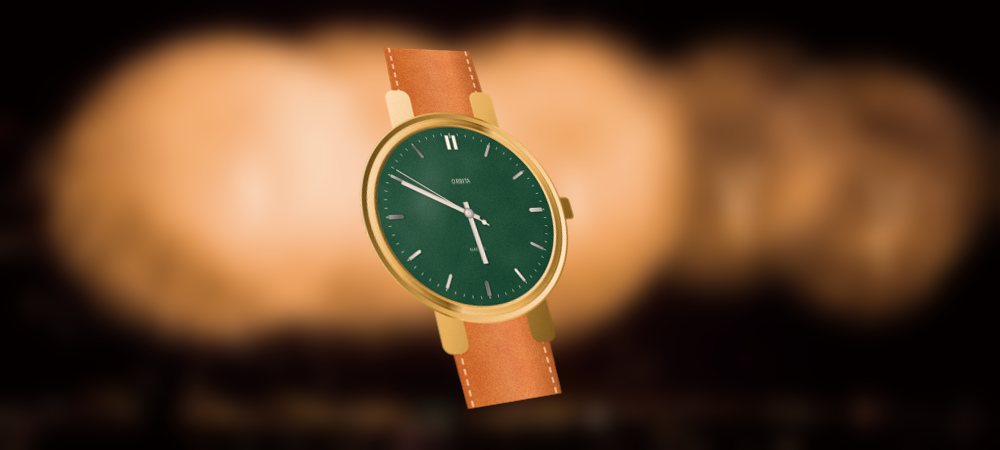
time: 5:49:51
